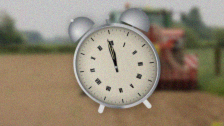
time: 11:59
